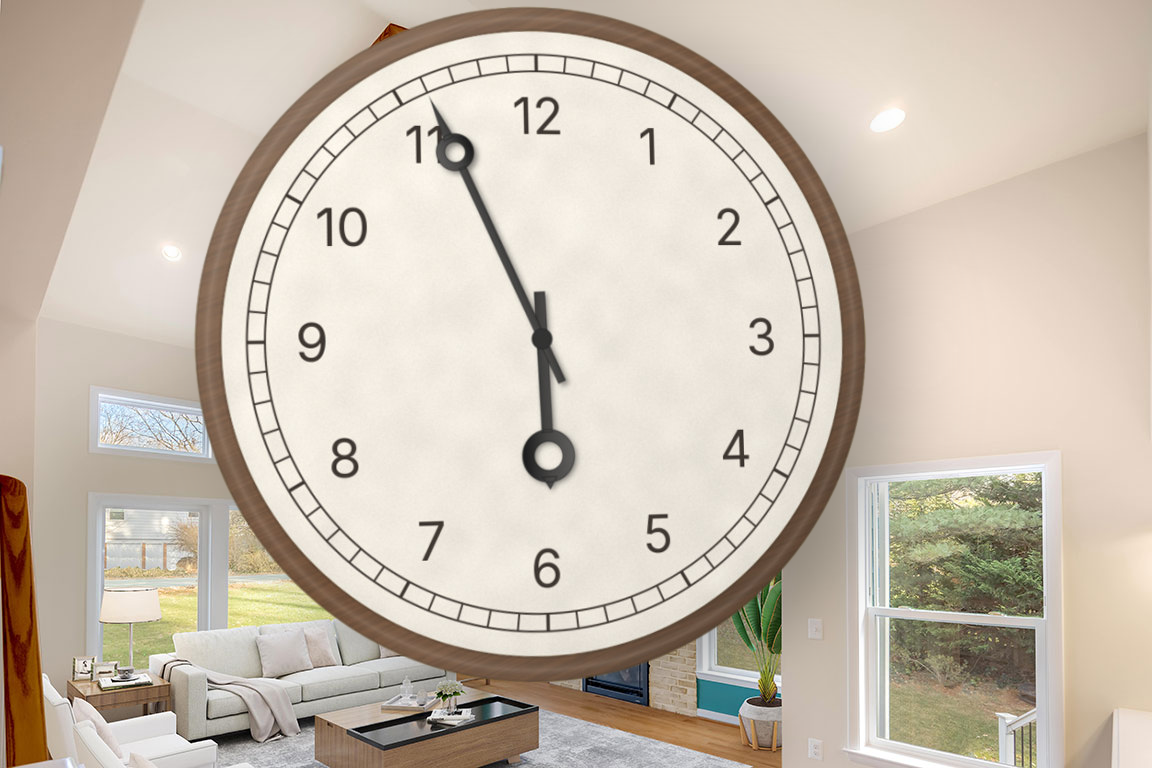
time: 5:56
